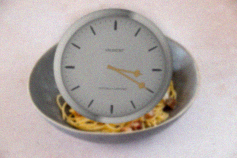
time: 3:20
